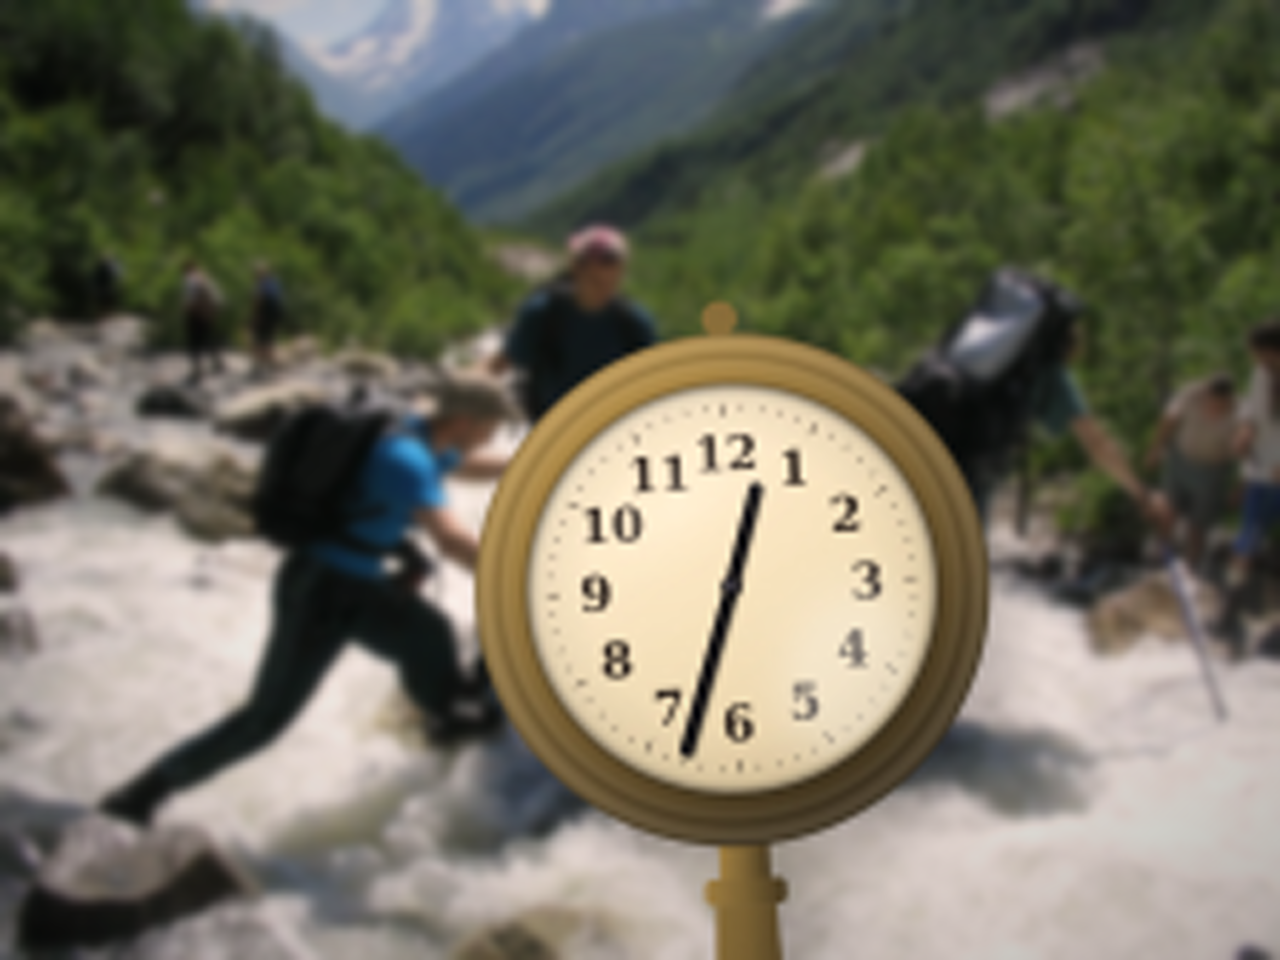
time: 12:33
